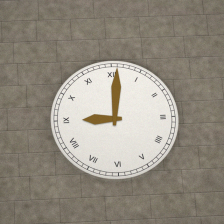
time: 9:01
